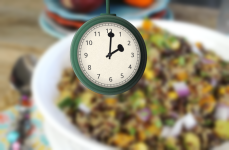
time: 2:01
